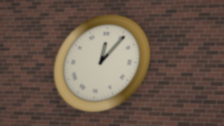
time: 12:06
